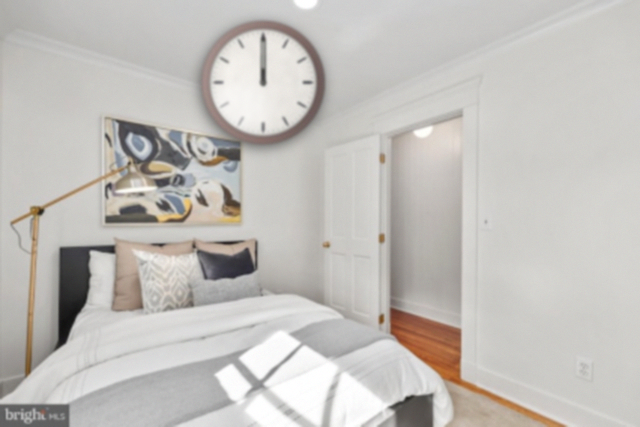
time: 12:00
